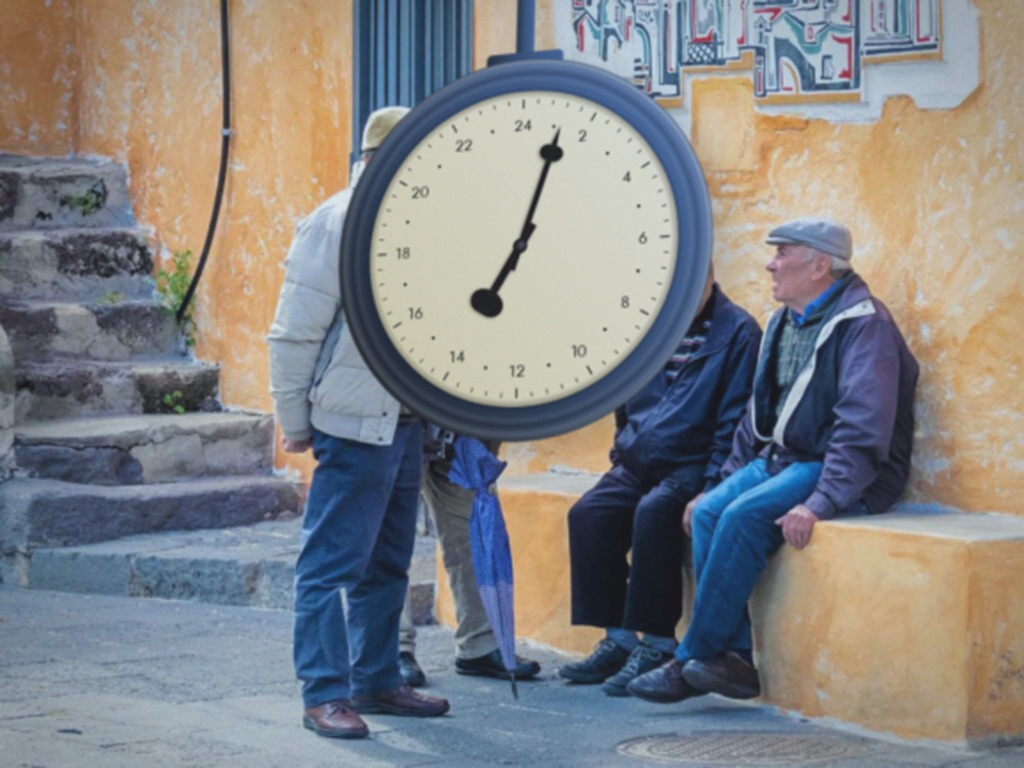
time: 14:03
